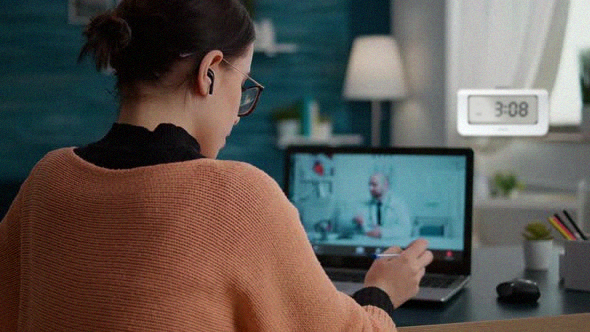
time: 3:08
